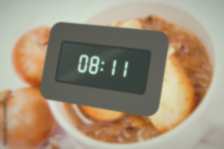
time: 8:11
